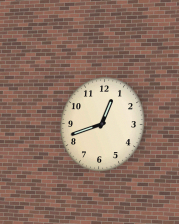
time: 12:42
